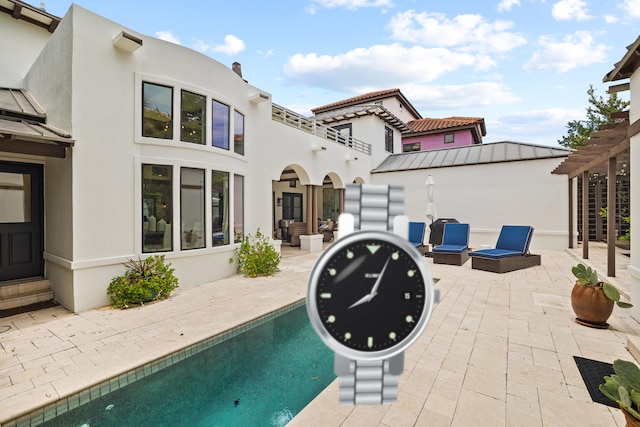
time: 8:04
